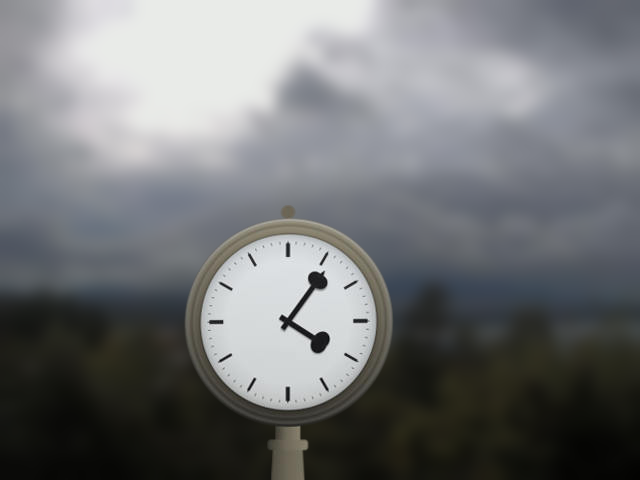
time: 4:06
